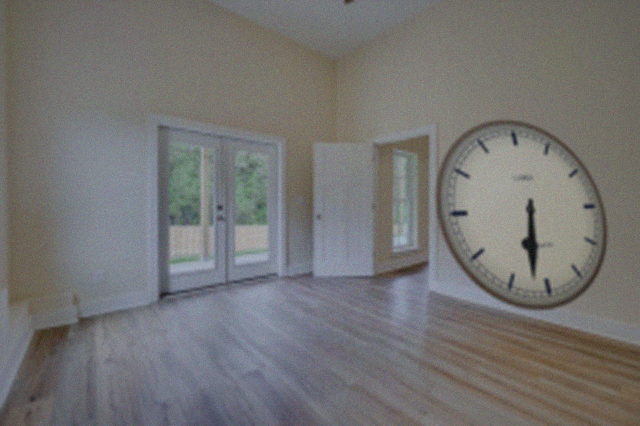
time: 6:32
